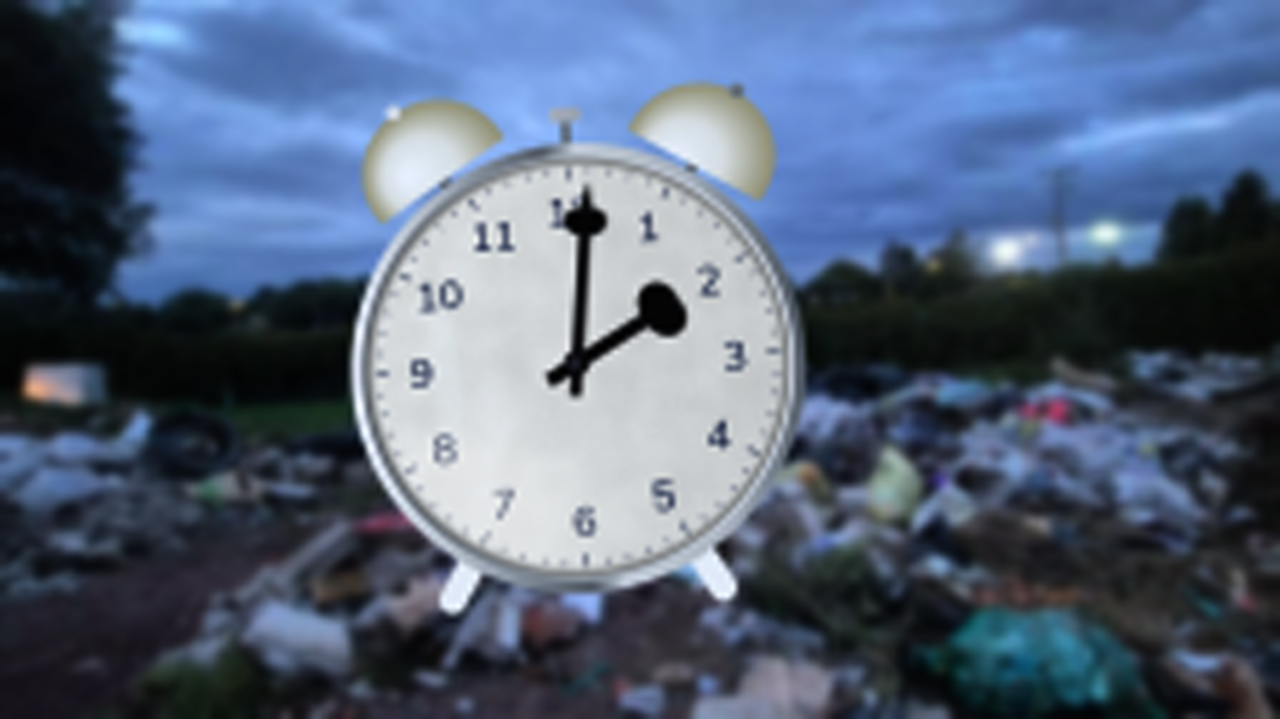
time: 2:01
